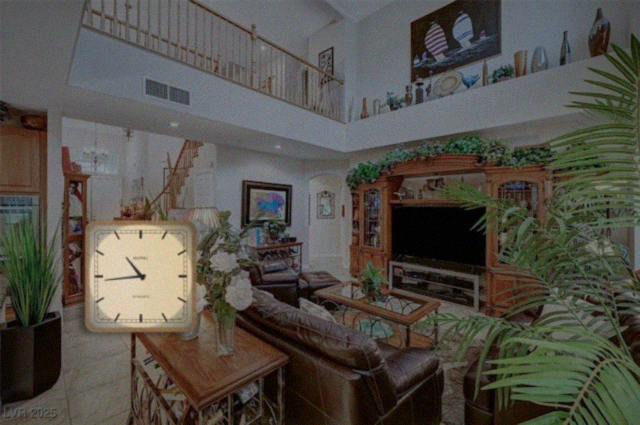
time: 10:44
